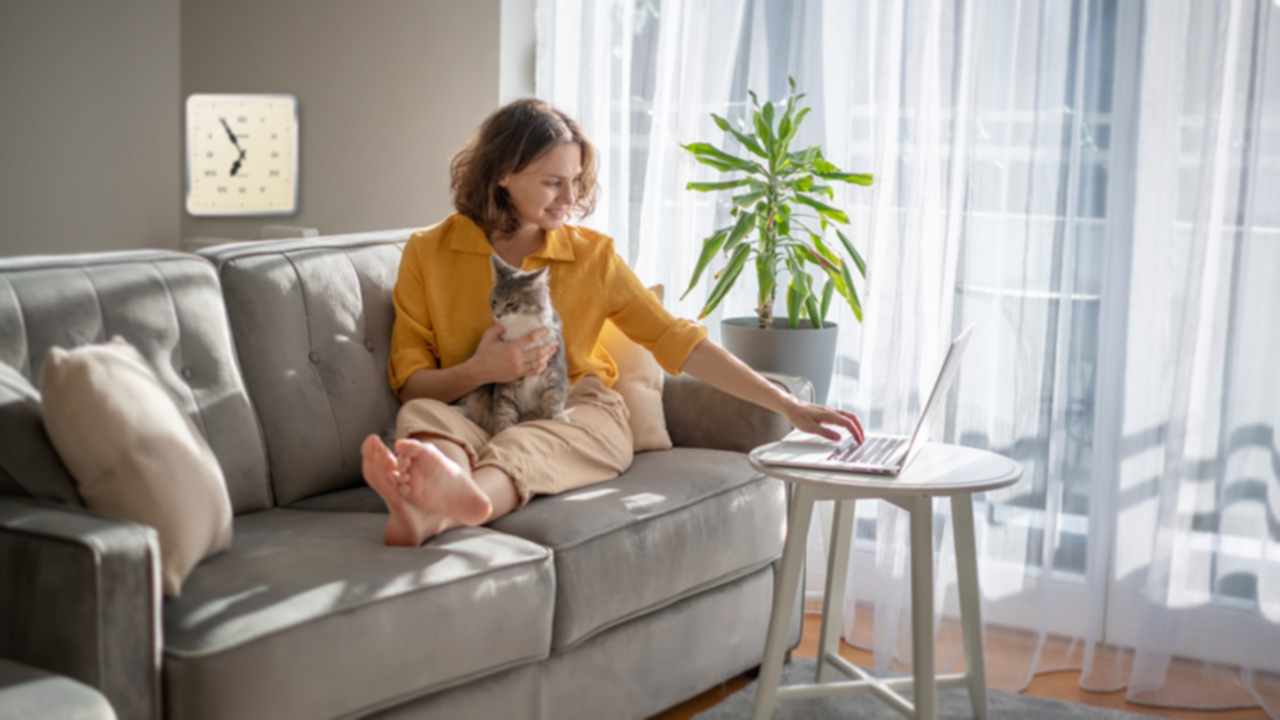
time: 6:55
